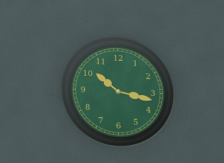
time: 10:17
